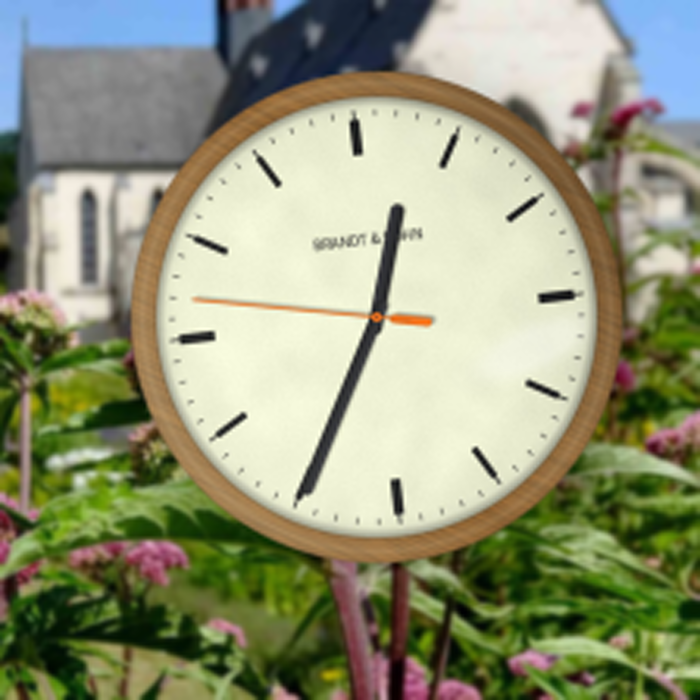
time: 12:34:47
